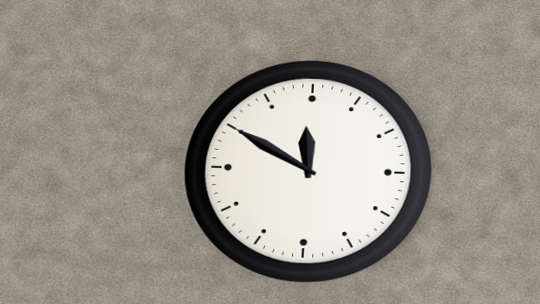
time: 11:50
